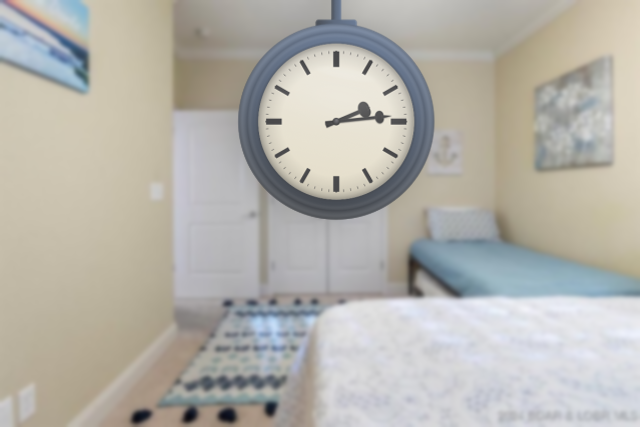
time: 2:14
